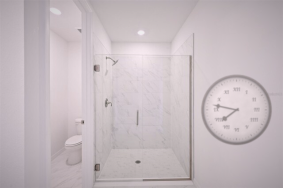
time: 7:47
